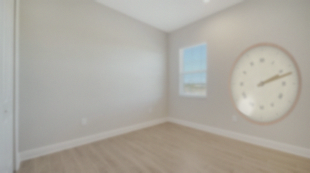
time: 2:12
